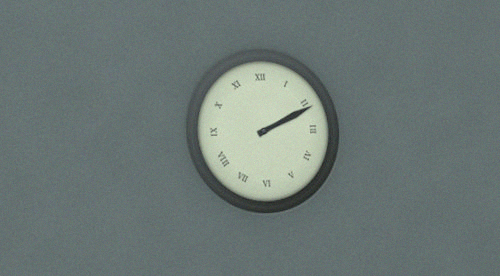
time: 2:11
